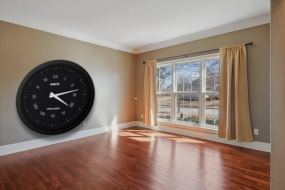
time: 4:13
